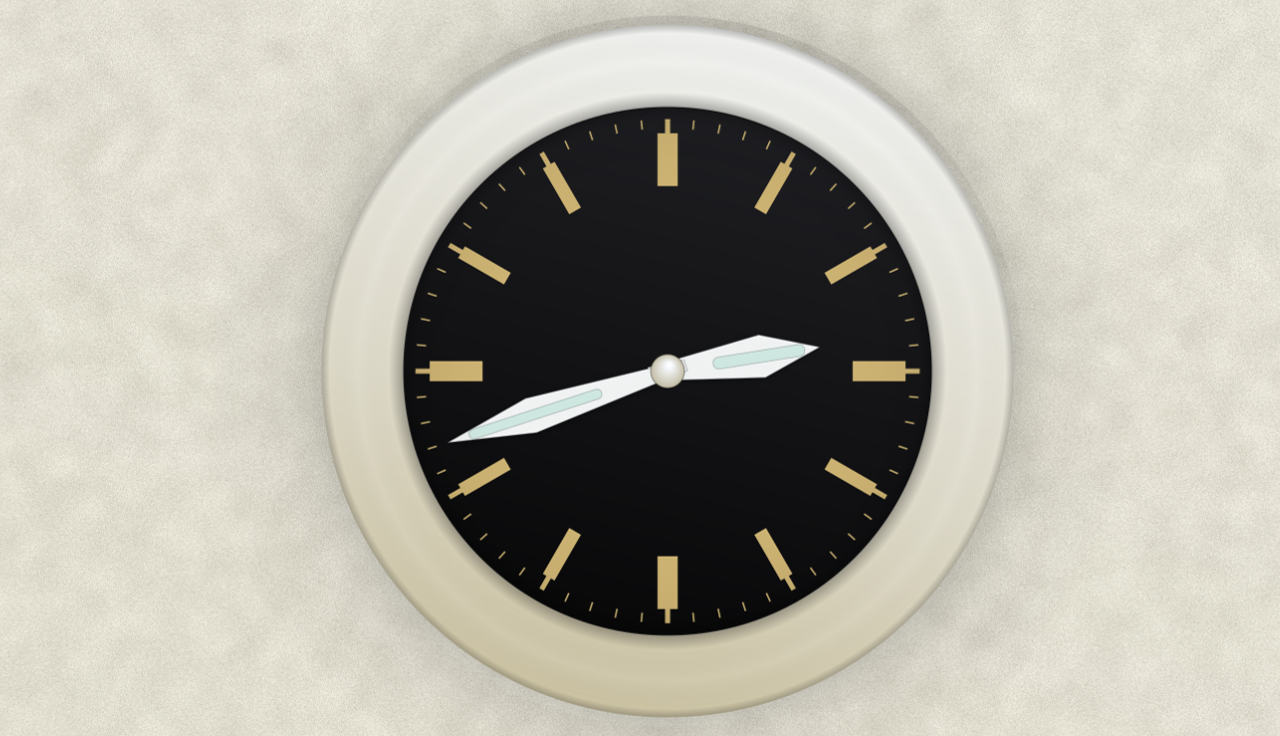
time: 2:42
